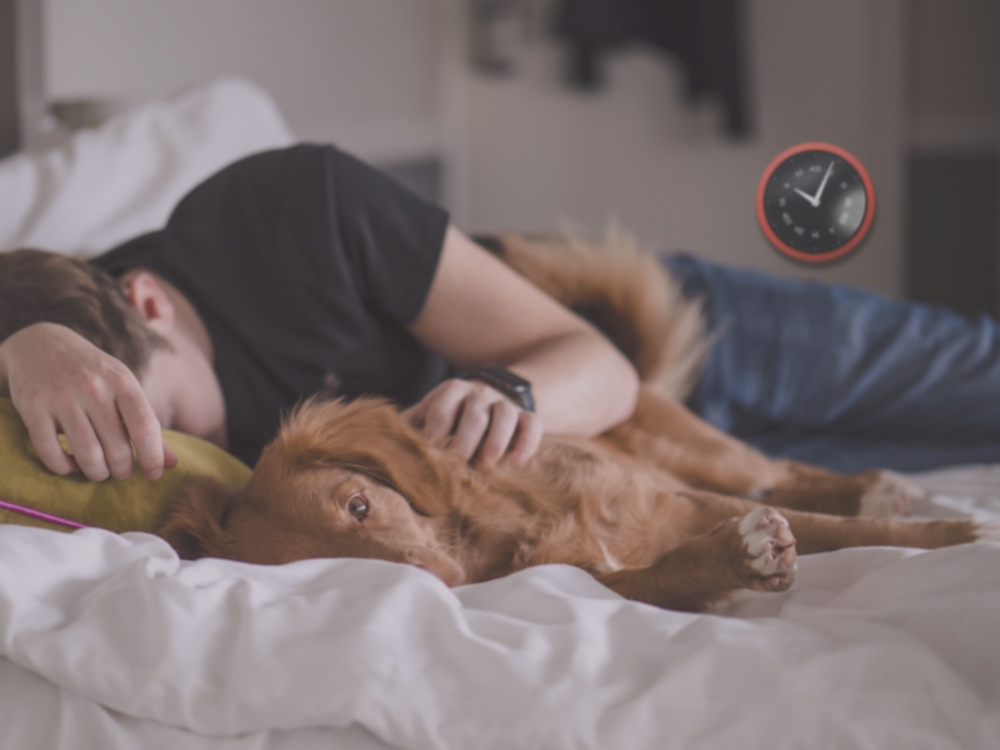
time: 10:04
